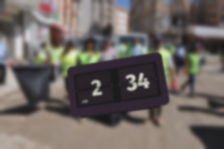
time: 2:34
